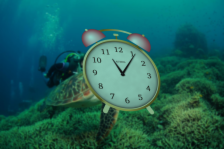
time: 11:06
